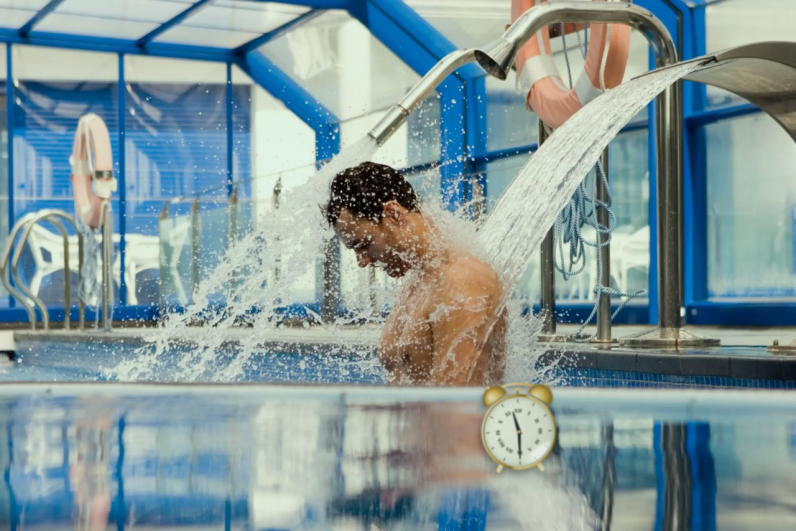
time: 11:30
